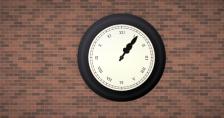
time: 1:06
